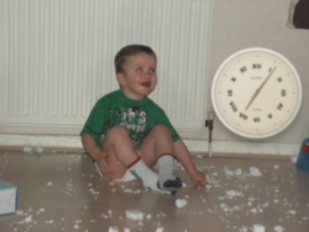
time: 7:06
